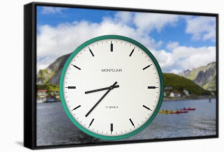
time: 8:37
